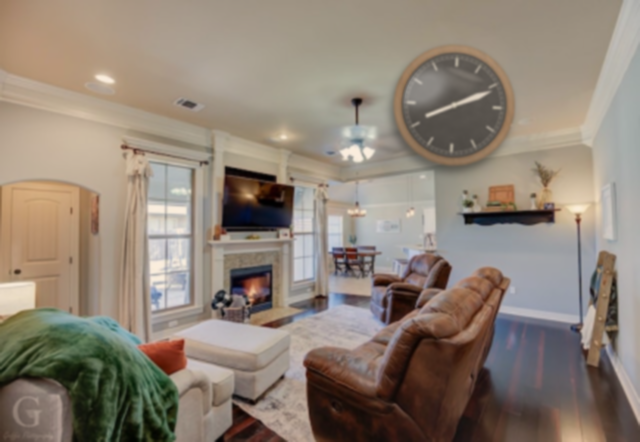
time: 8:11
